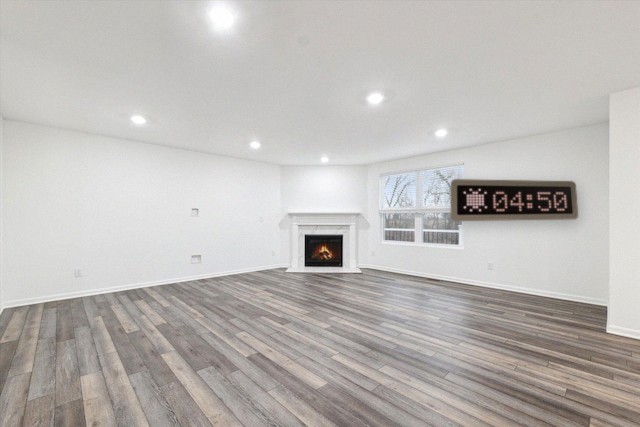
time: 4:50
